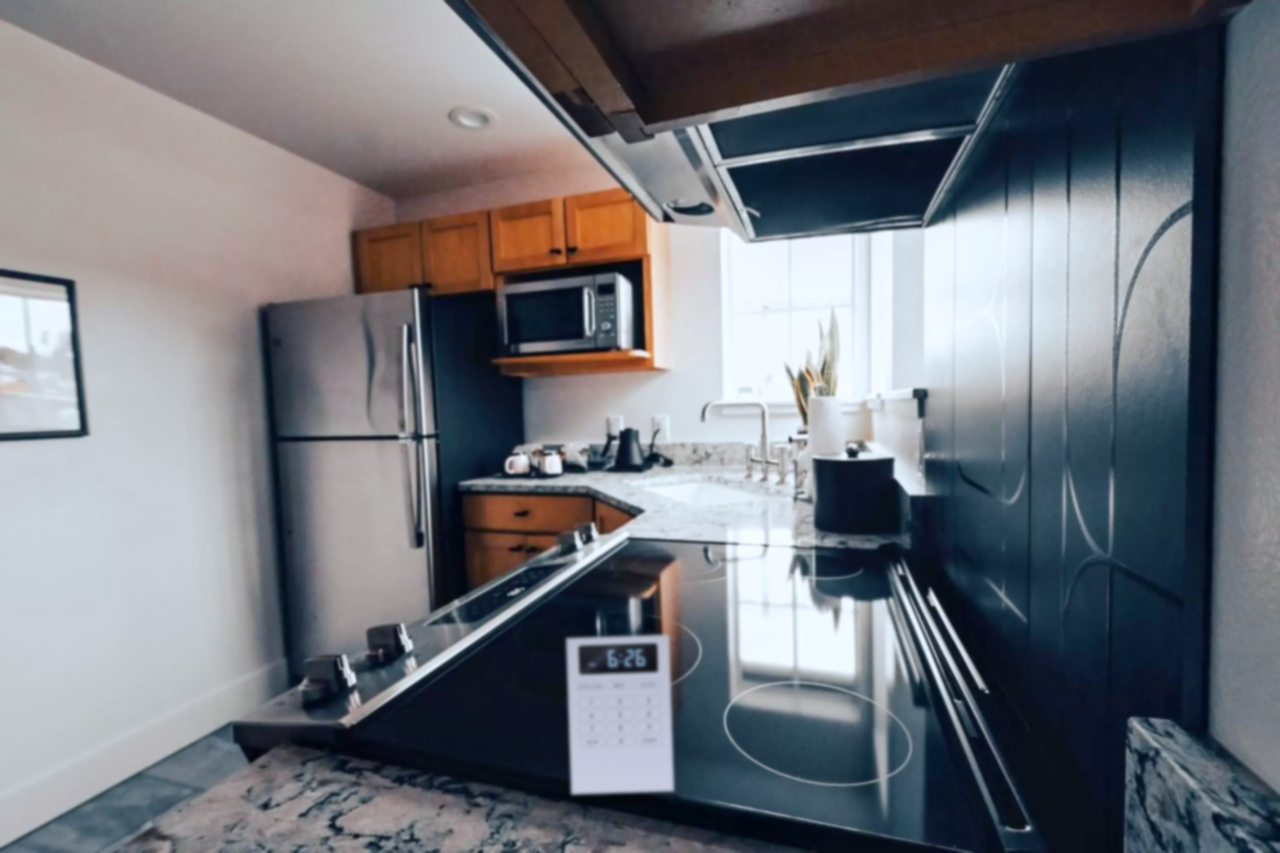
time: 6:26
